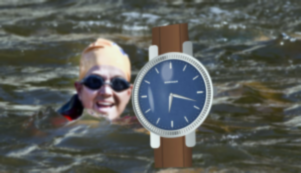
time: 6:18
